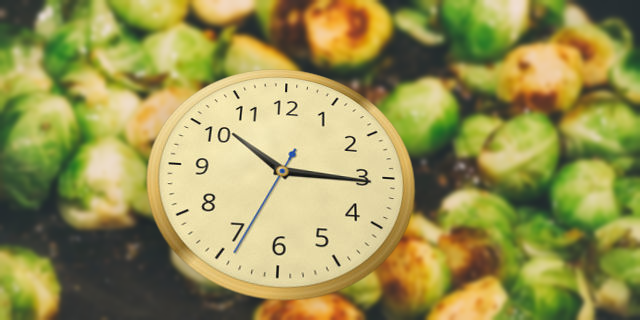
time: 10:15:34
